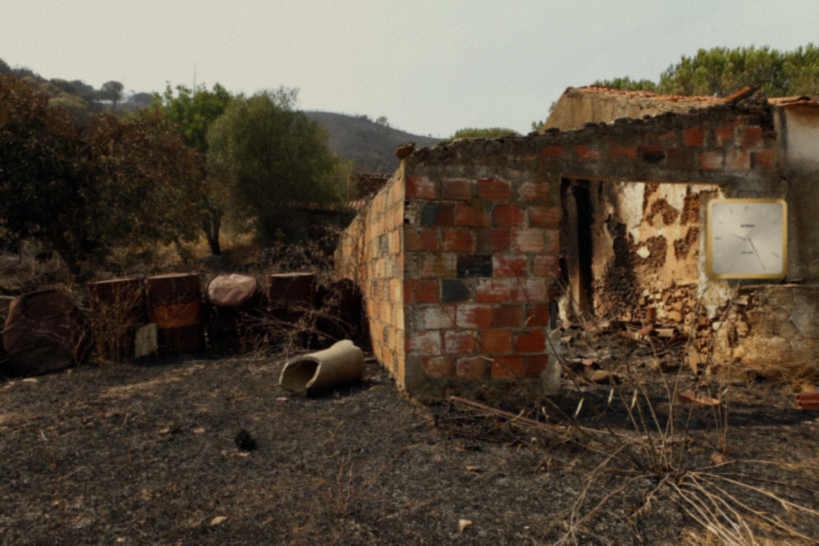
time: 9:25
